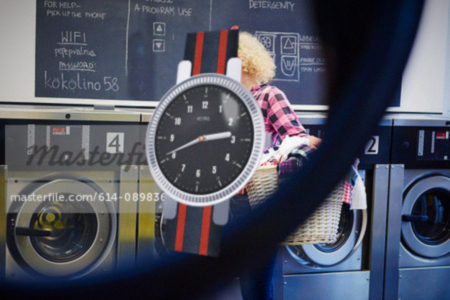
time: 2:41
